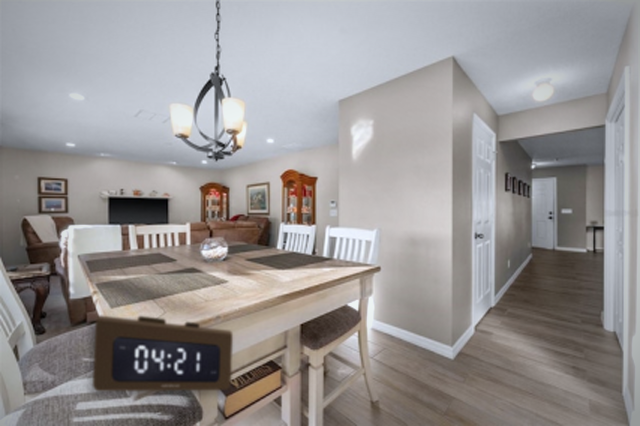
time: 4:21
